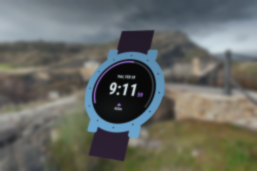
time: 9:11
